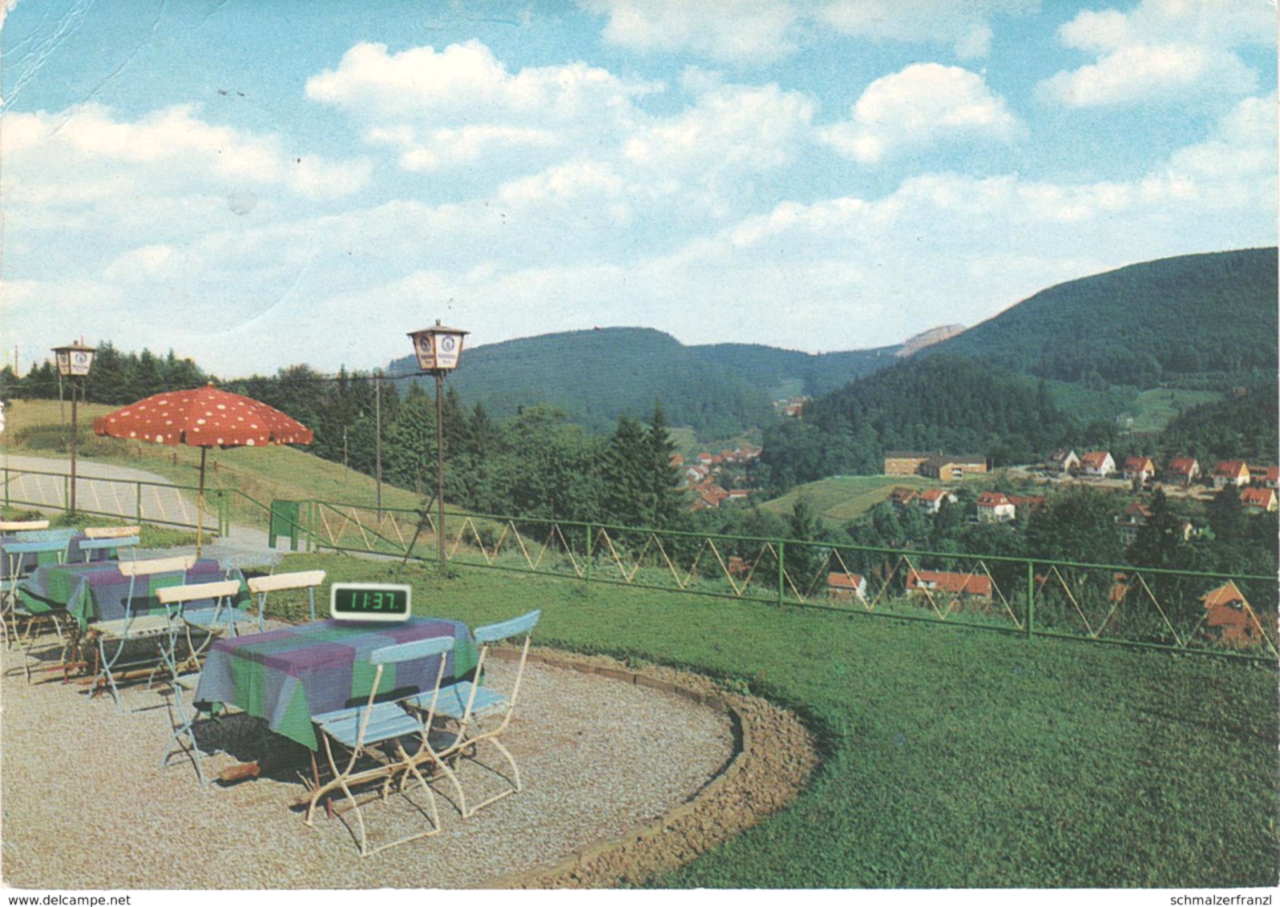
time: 11:37
